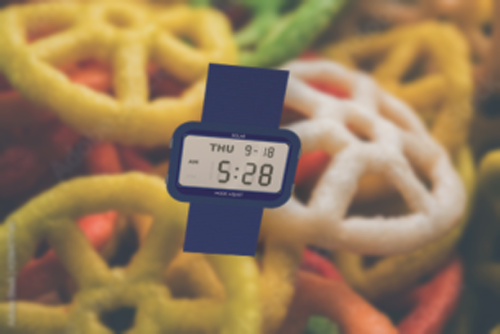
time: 5:28
